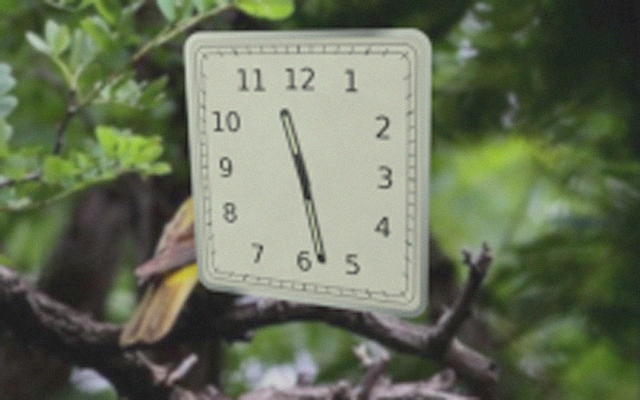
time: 11:28
